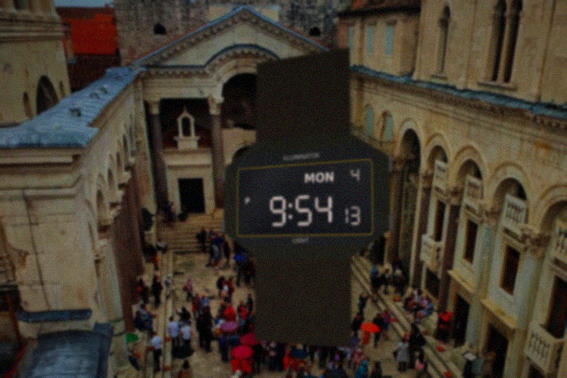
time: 9:54:13
